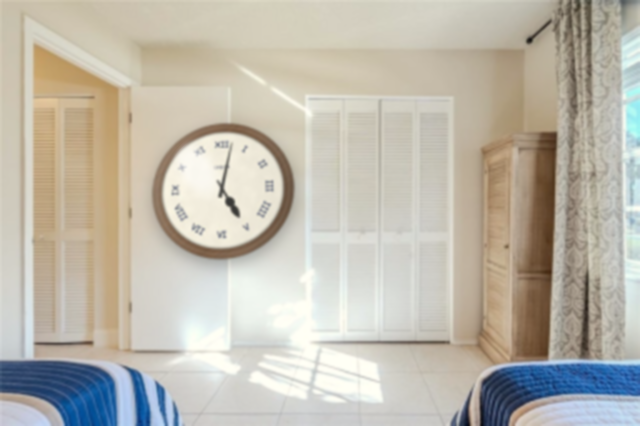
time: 5:02
